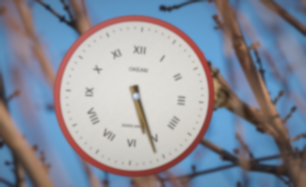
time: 5:26
